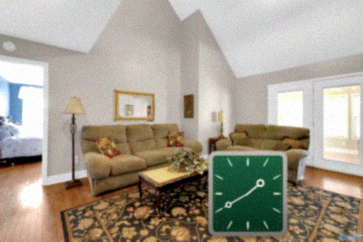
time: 1:40
